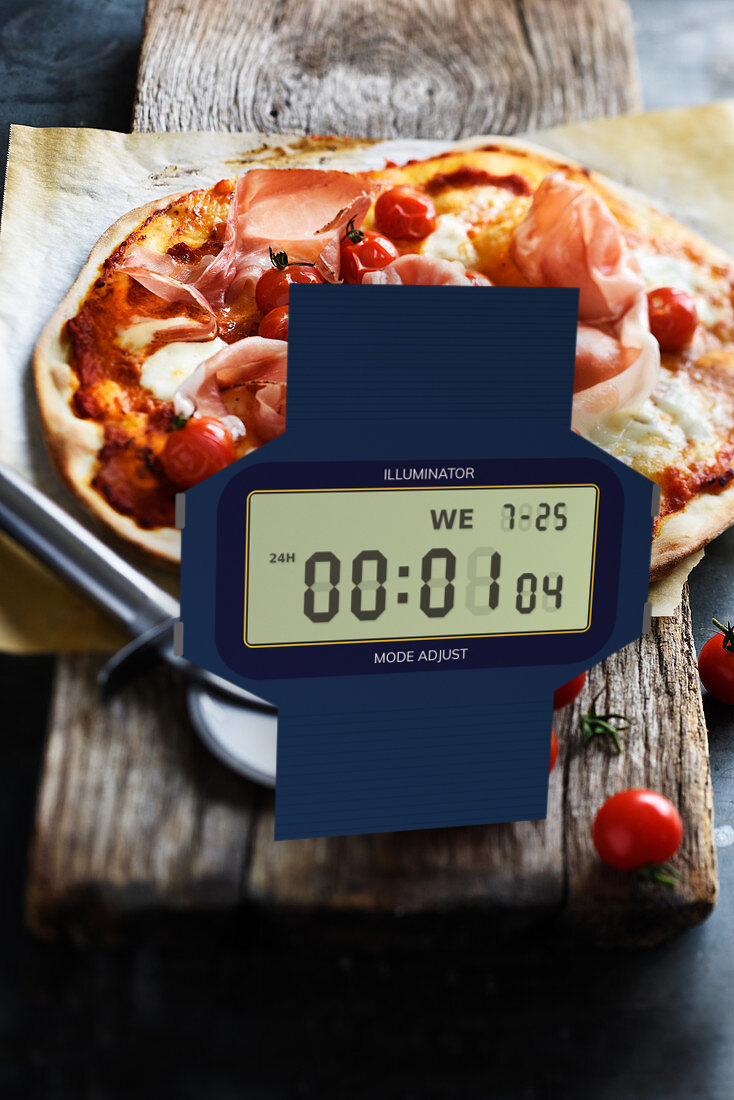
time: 0:01:04
